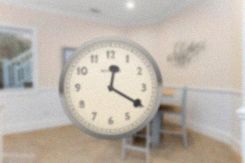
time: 12:20
